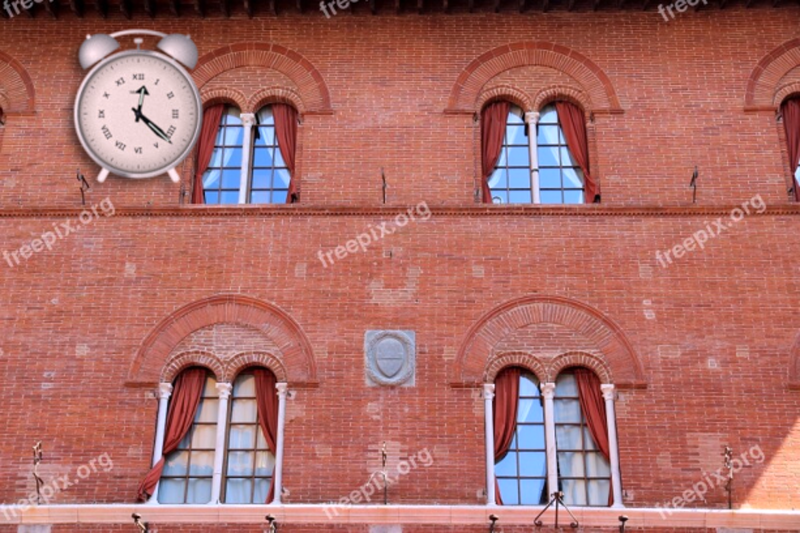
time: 12:22
